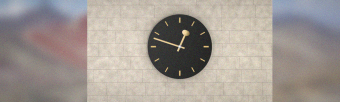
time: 12:48
